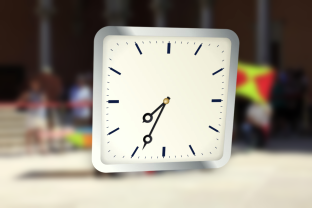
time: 7:34
